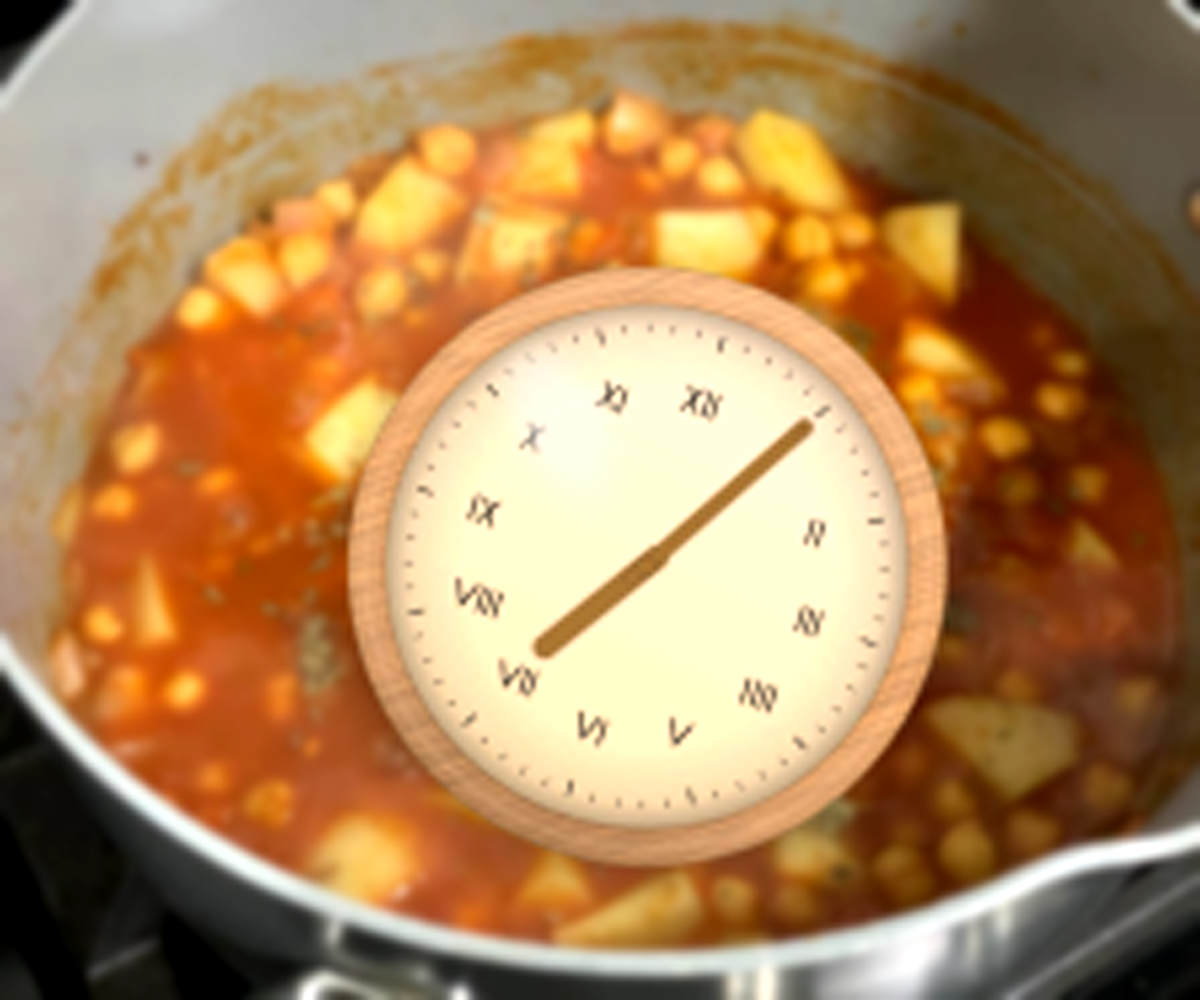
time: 7:05
